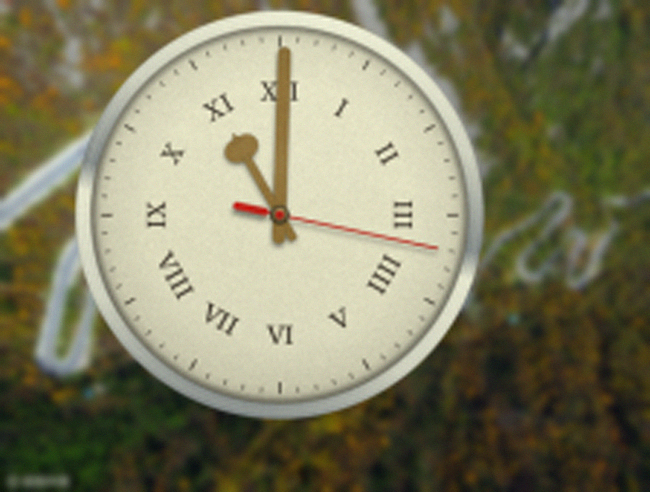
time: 11:00:17
